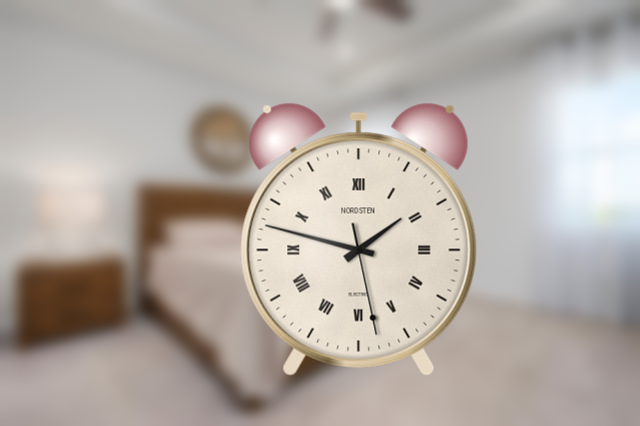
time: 1:47:28
